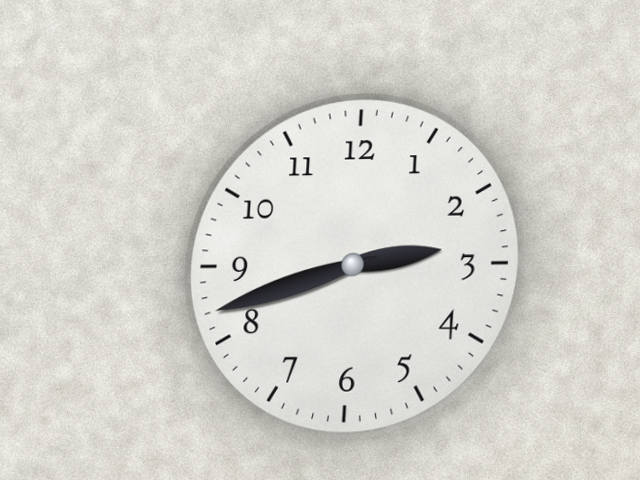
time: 2:42
